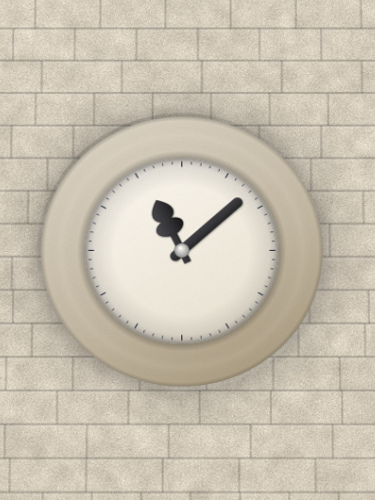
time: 11:08
